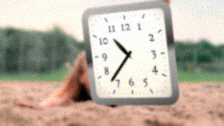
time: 10:37
